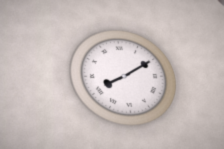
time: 8:10
